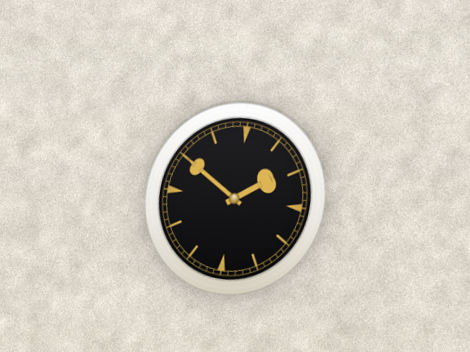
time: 1:50
